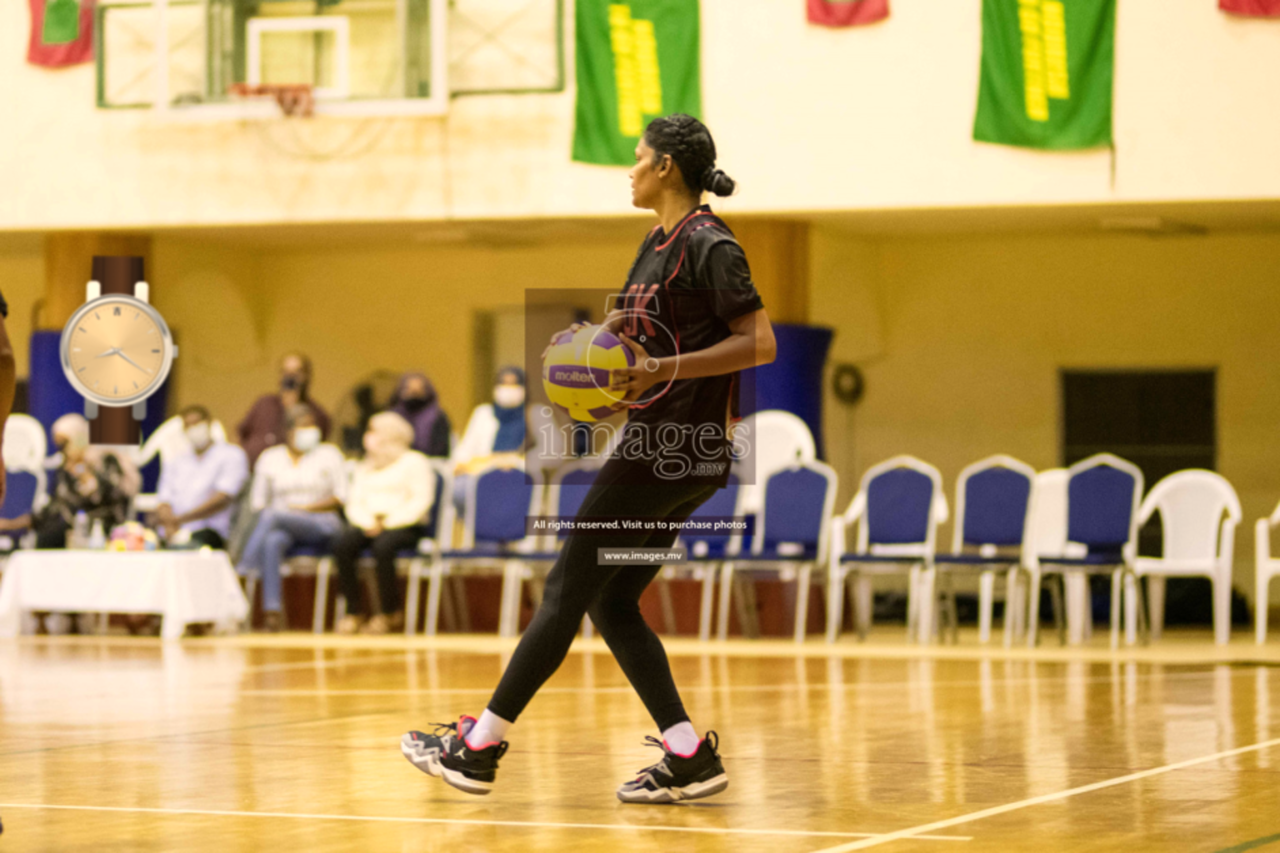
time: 8:21
